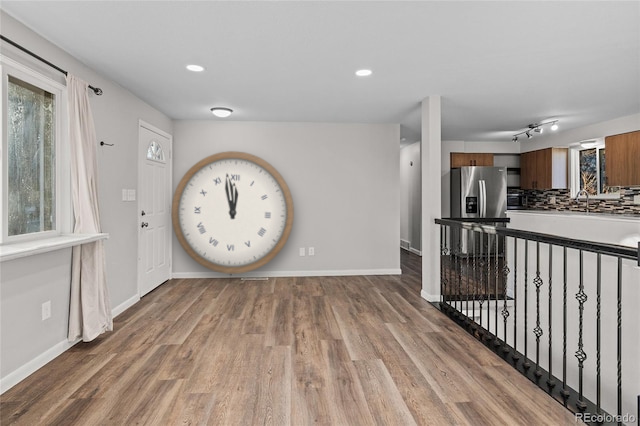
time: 11:58
